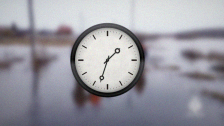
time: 1:33
